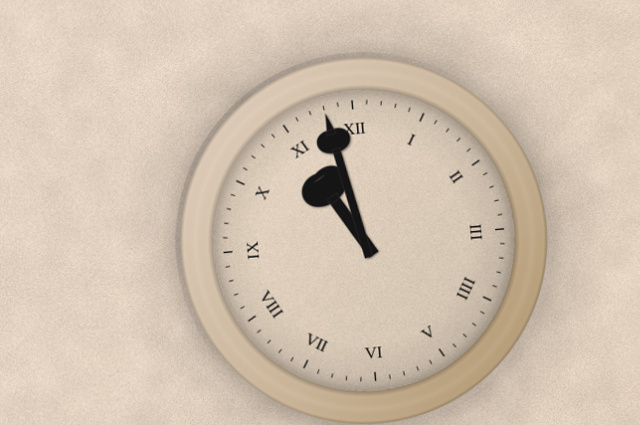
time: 10:58
